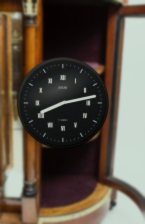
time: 8:13
